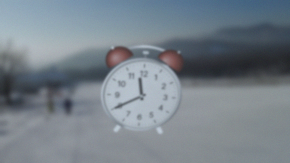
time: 11:40
